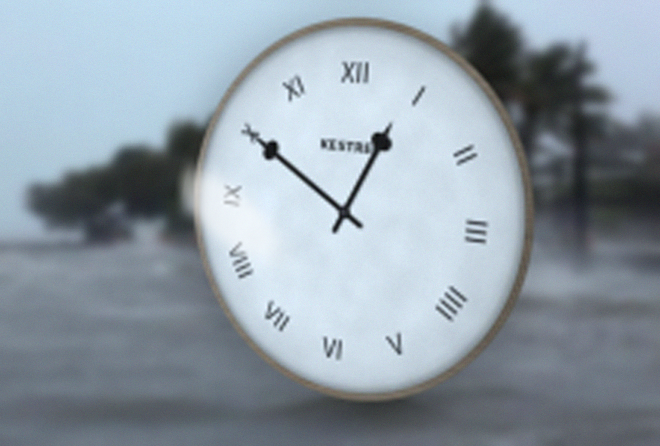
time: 12:50
